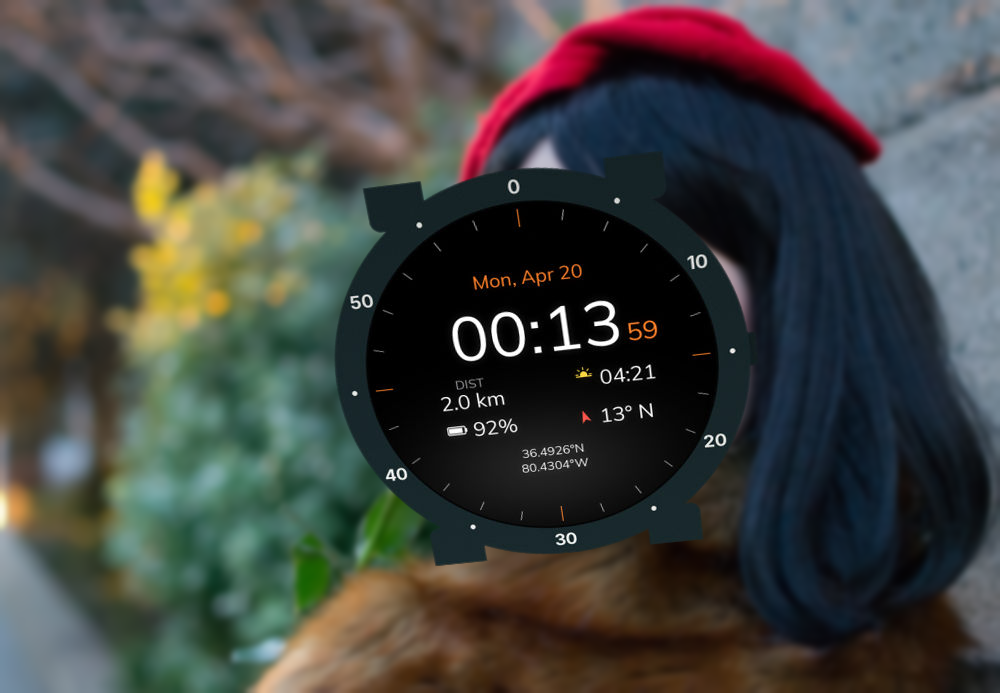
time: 0:13:59
